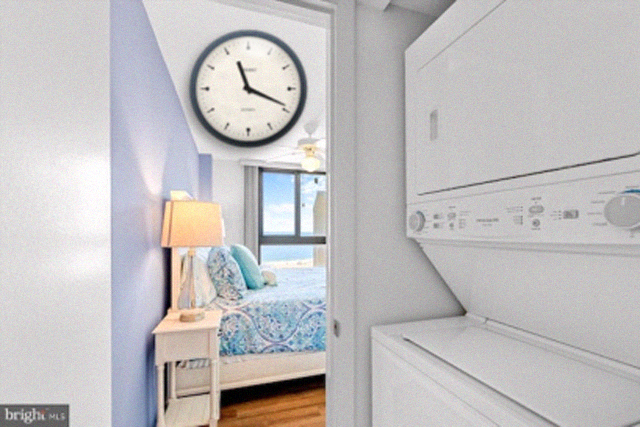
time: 11:19
